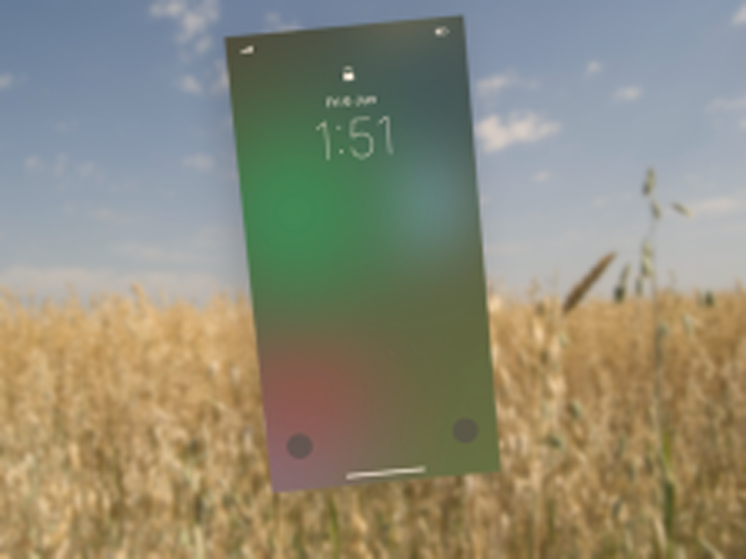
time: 1:51
